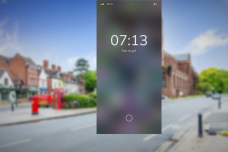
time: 7:13
